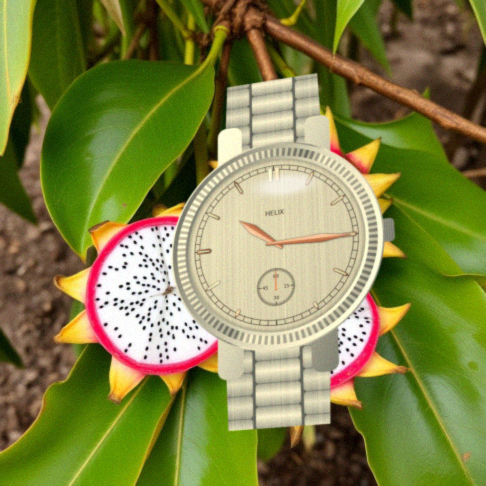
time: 10:15
